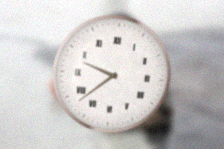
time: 9:38
